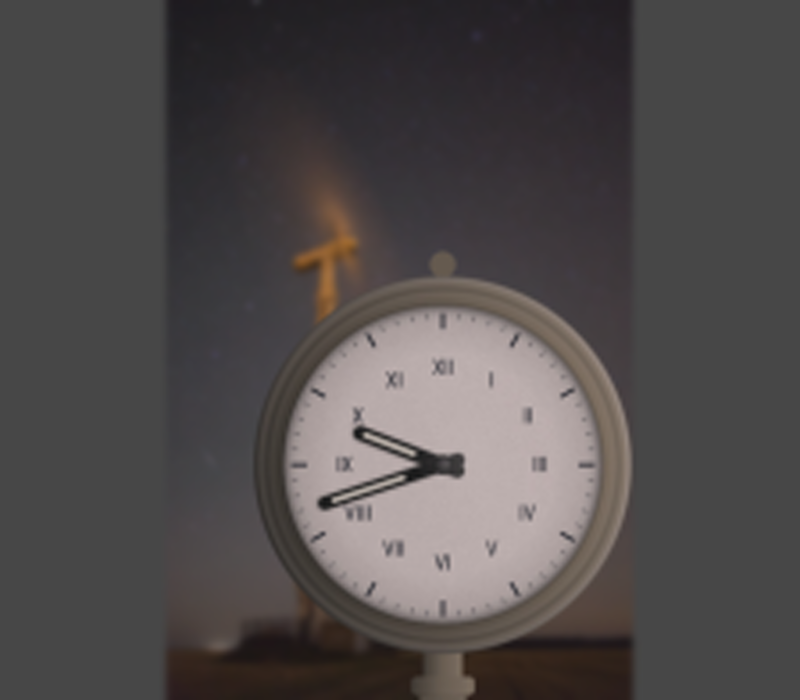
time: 9:42
